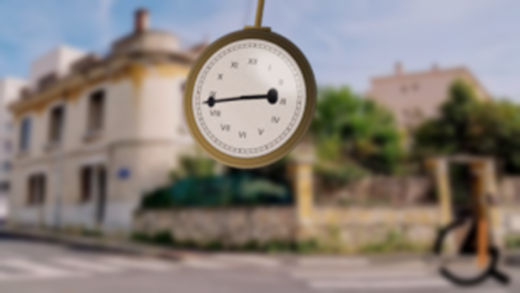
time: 2:43
